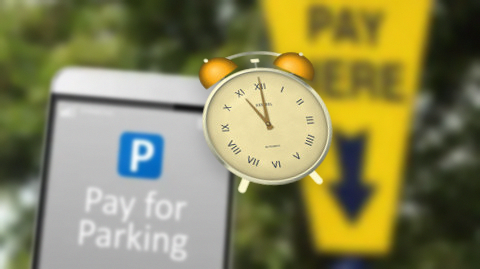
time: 11:00
